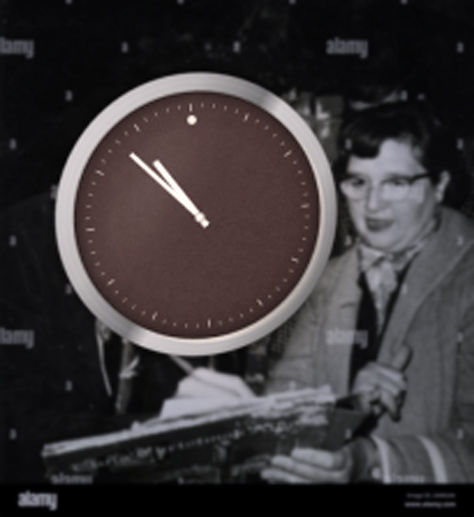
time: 10:53
